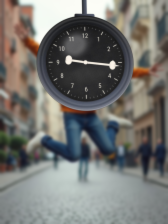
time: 9:16
